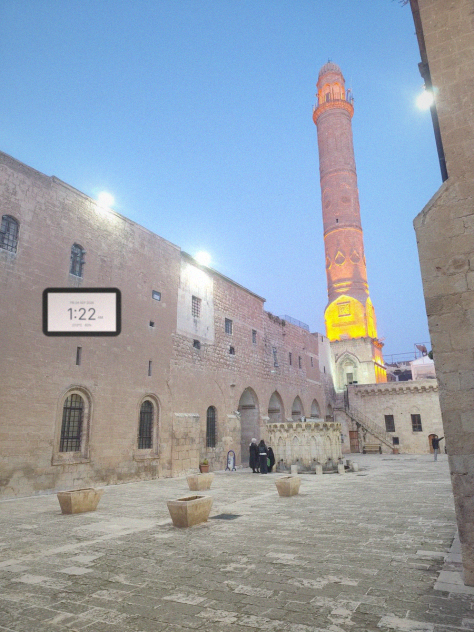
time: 1:22
